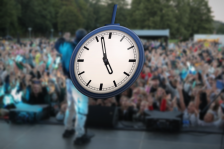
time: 4:57
